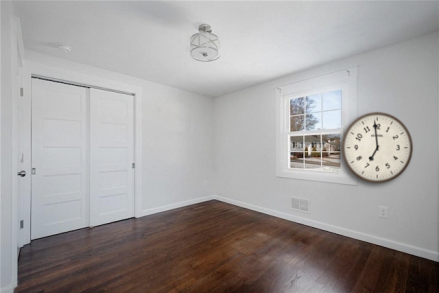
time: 6:59
